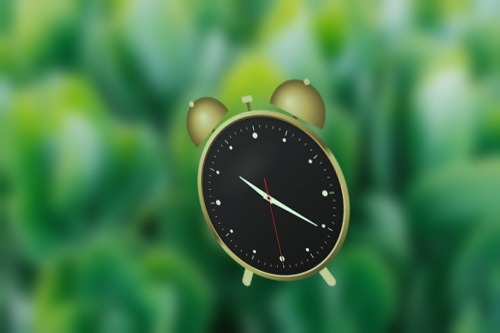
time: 10:20:30
